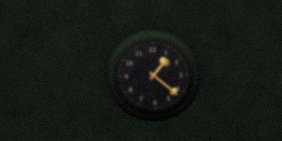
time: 1:22
